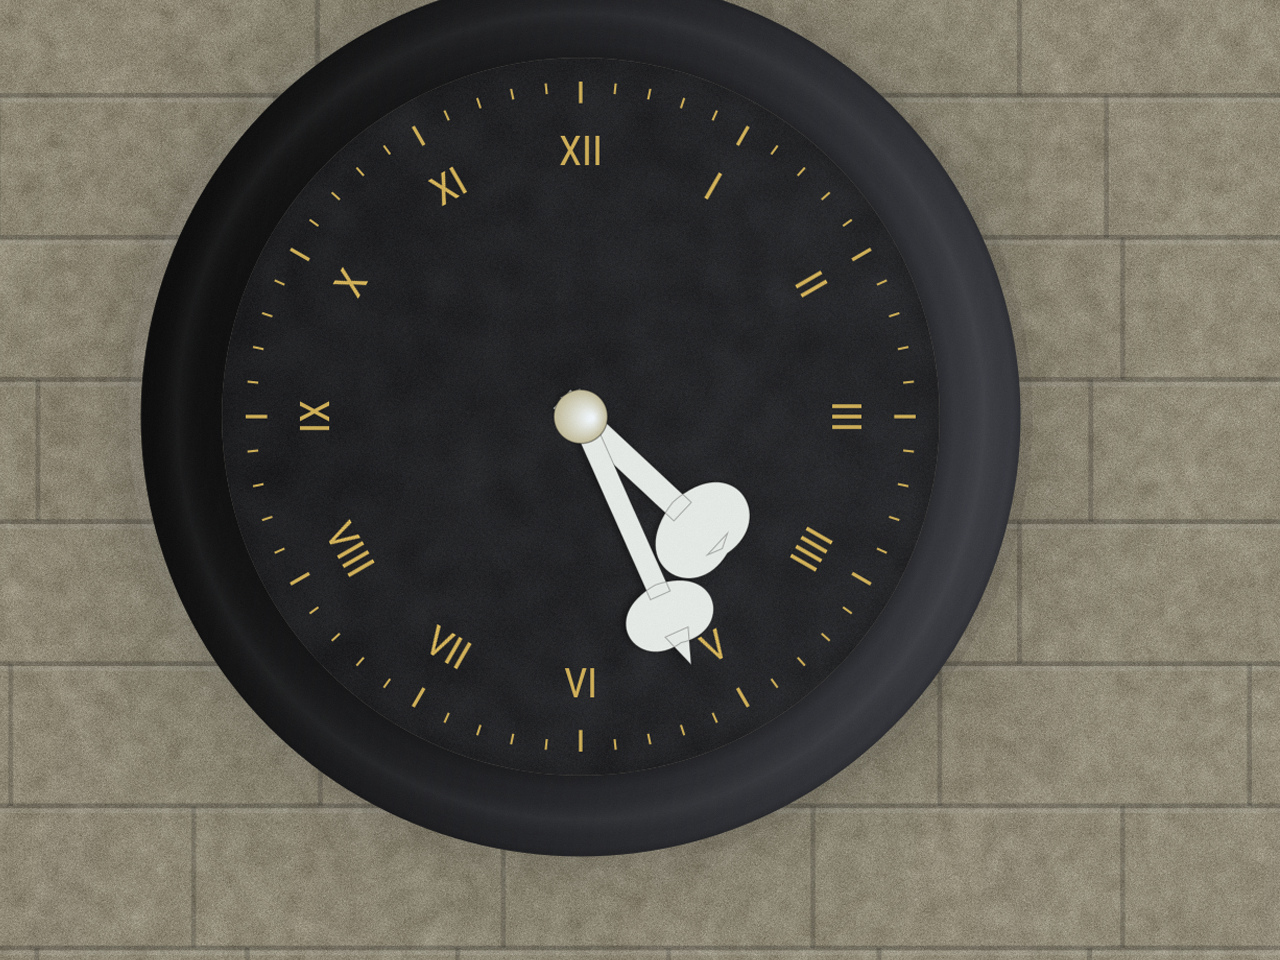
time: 4:26
